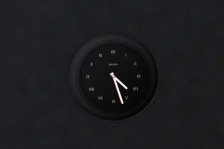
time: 4:27
